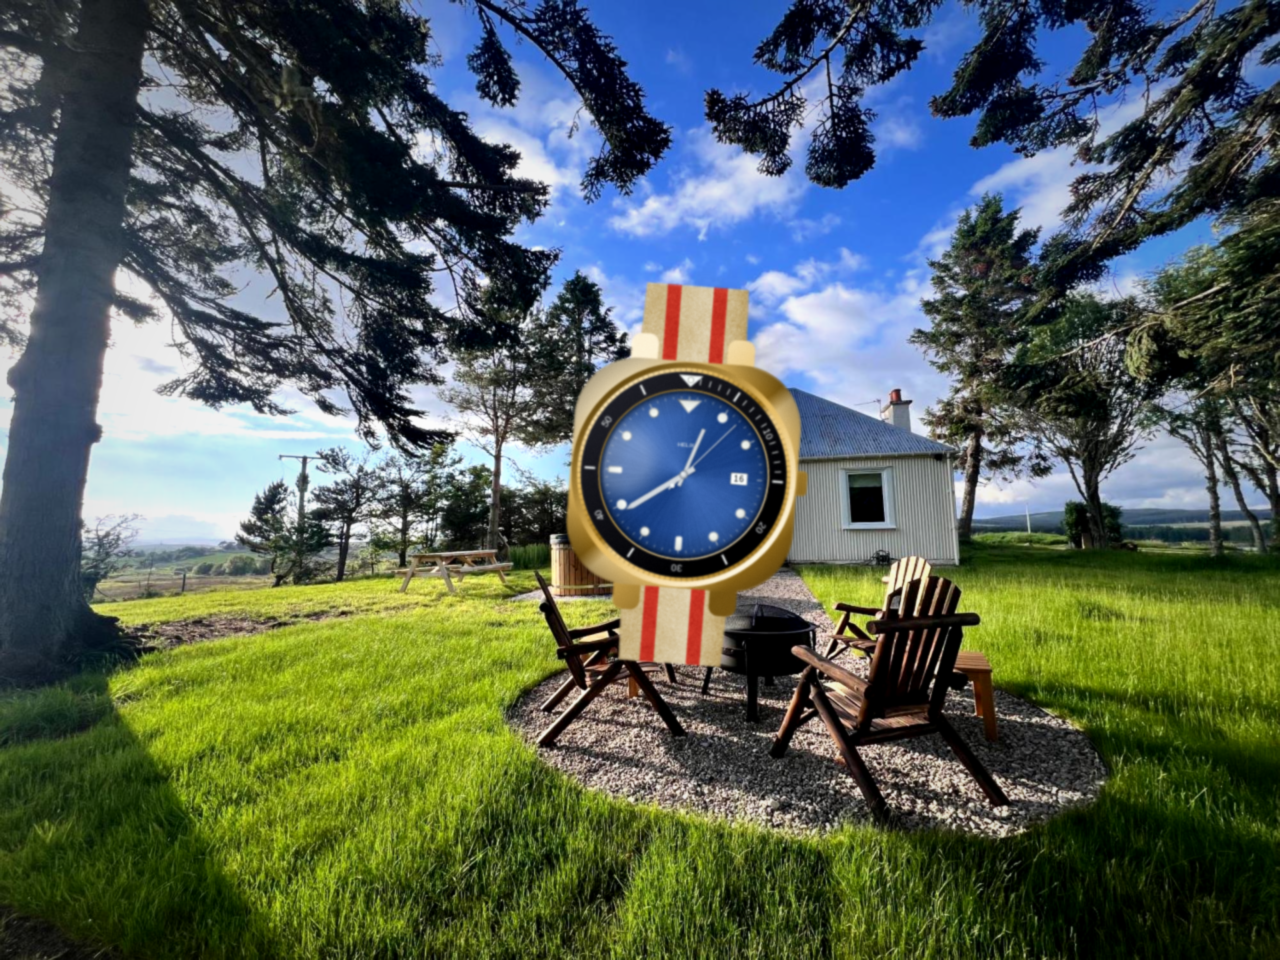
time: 12:39:07
